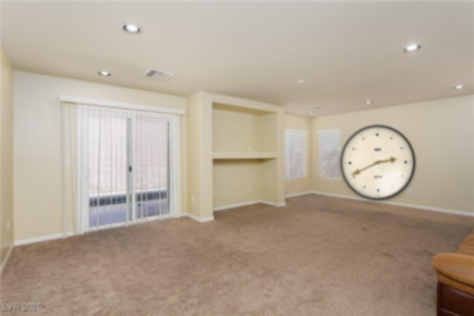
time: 2:41
